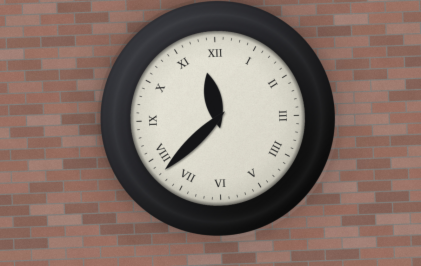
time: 11:38
